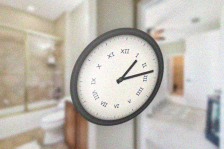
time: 1:13
